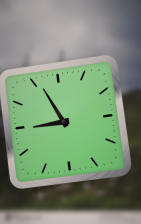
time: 8:56
